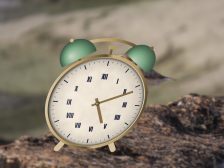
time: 5:11
